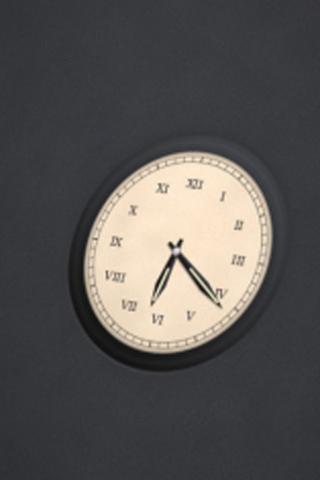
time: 6:21
